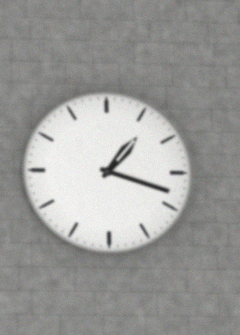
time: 1:18
